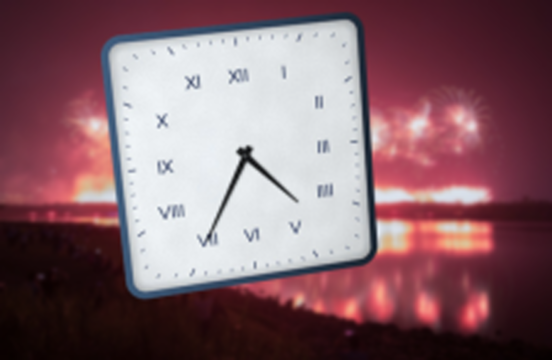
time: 4:35
